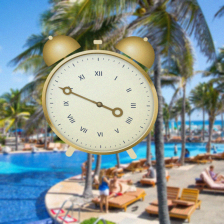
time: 3:49
